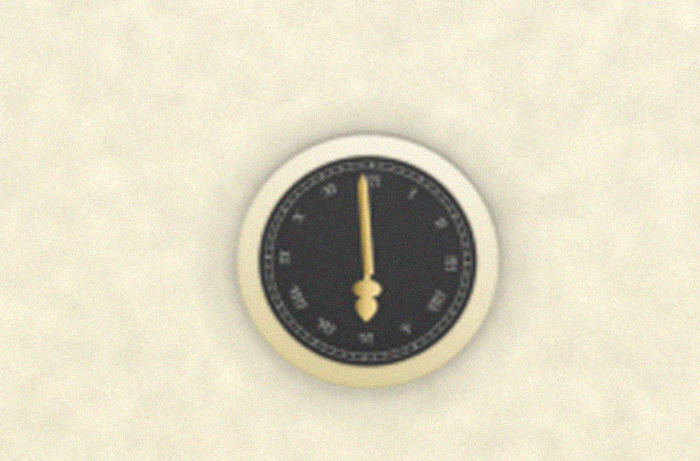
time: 5:59
